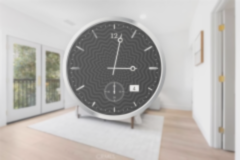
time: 3:02
